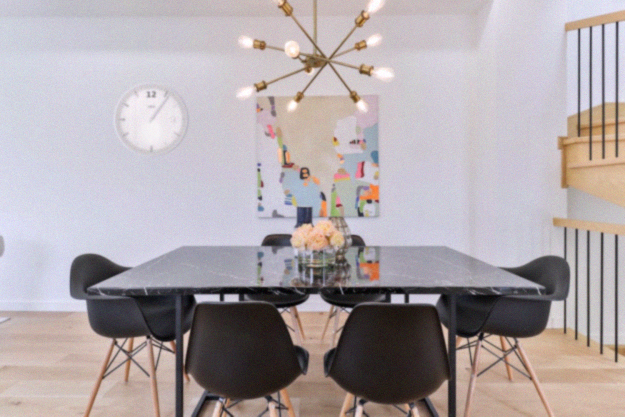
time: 1:06
